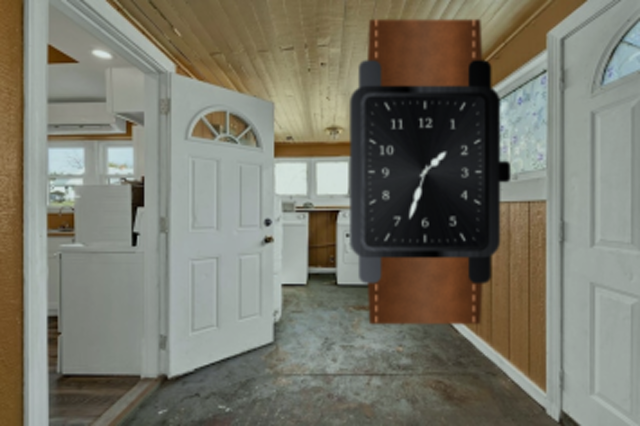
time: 1:33
